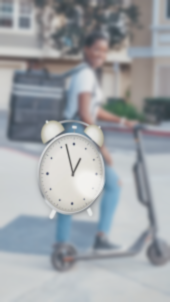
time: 12:57
